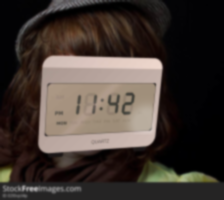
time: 11:42
